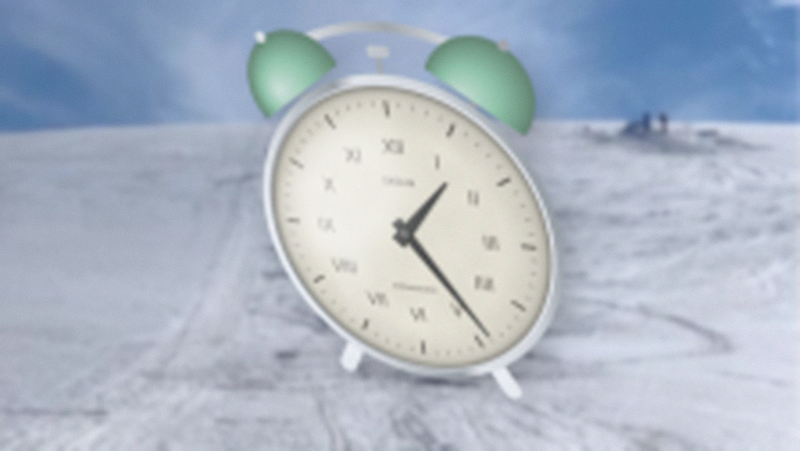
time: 1:24
